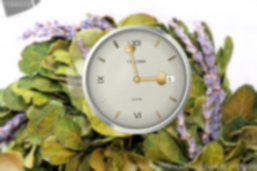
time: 2:58
